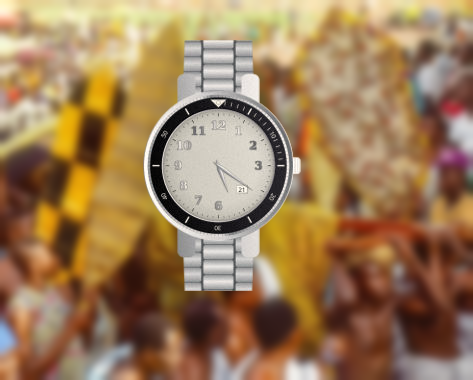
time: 5:21
